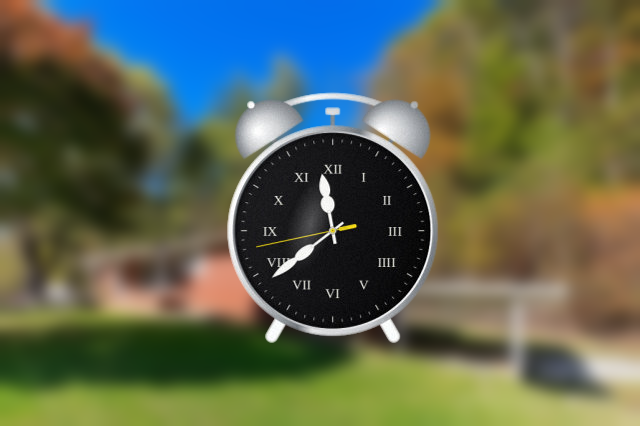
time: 11:38:43
